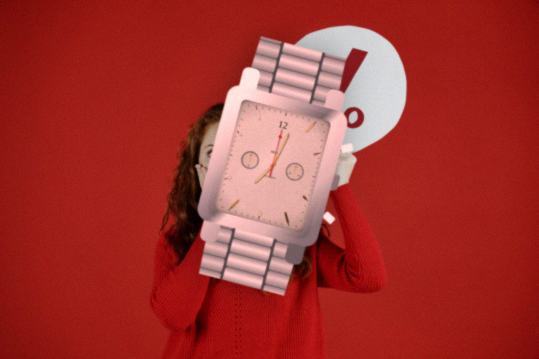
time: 7:02
